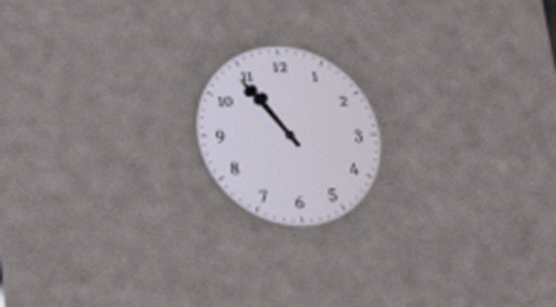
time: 10:54
